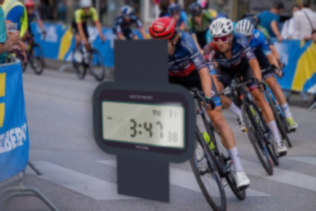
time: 3:47
